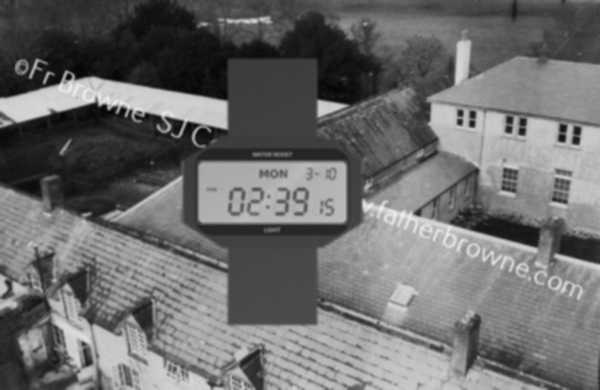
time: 2:39:15
